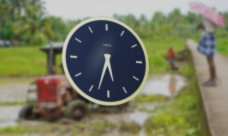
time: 5:33
